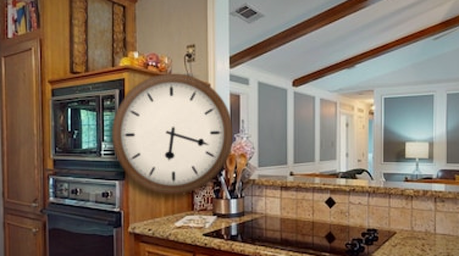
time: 6:18
